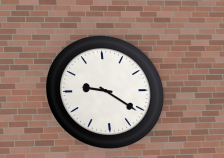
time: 9:21
